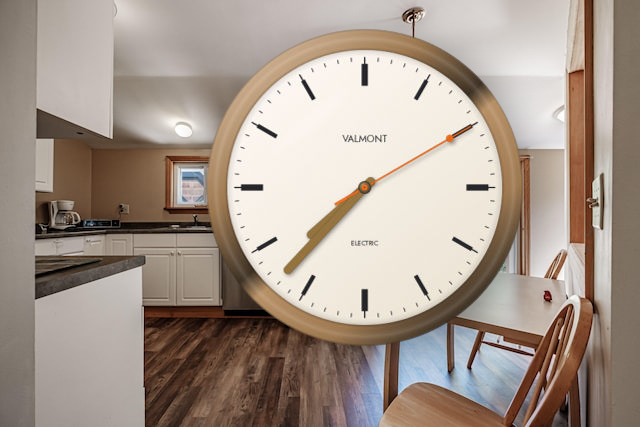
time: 7:37:10
